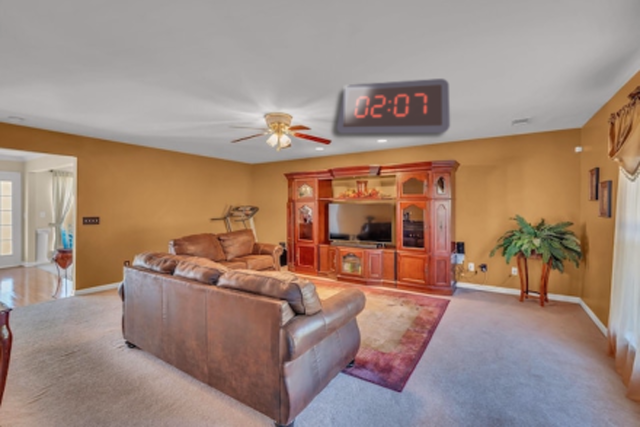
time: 2:07
